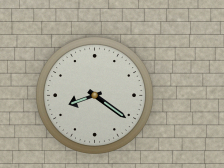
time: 8:21
